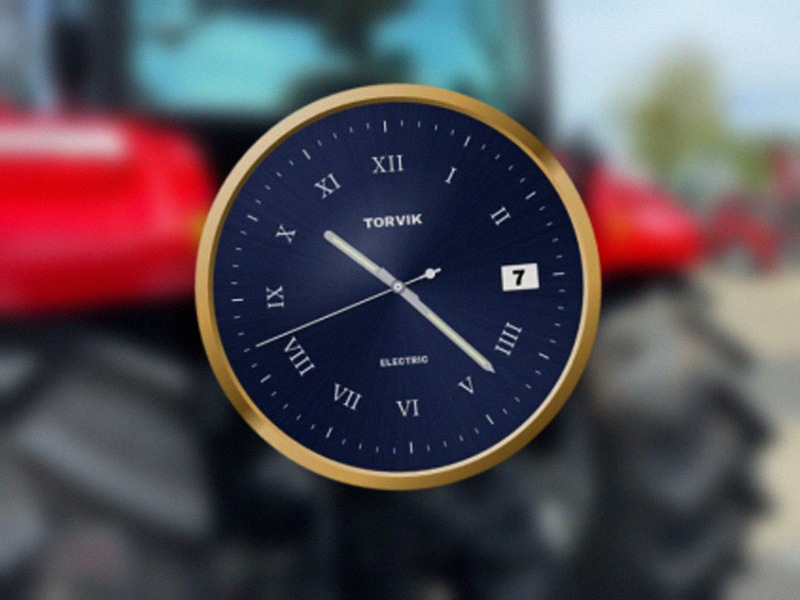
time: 10:22:42
